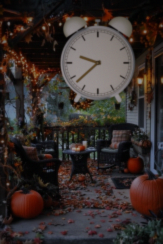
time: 9:38
